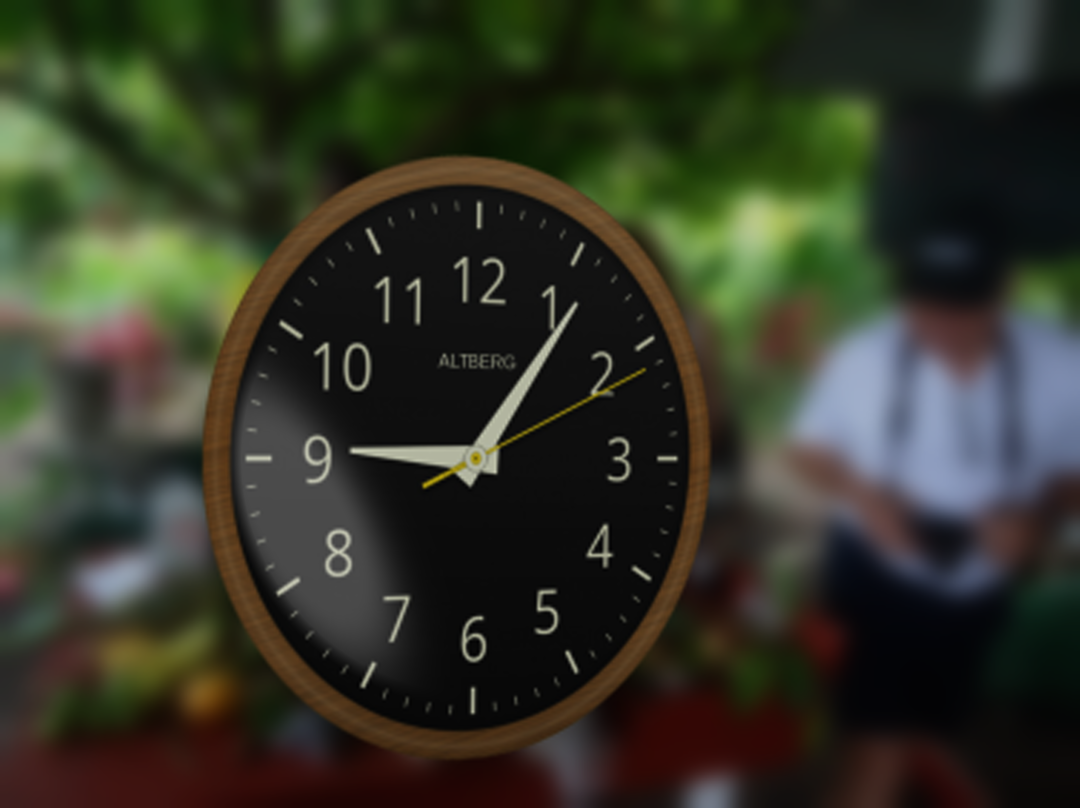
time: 9:06:11
